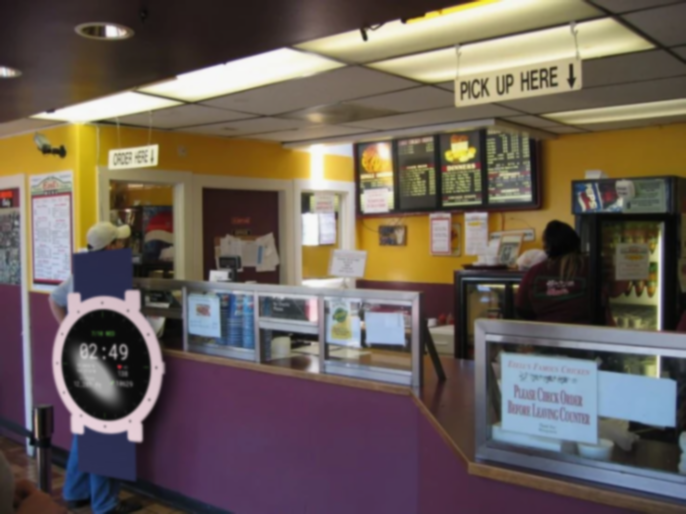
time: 2:49
